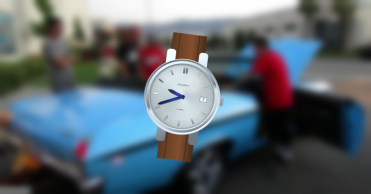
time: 9:41
